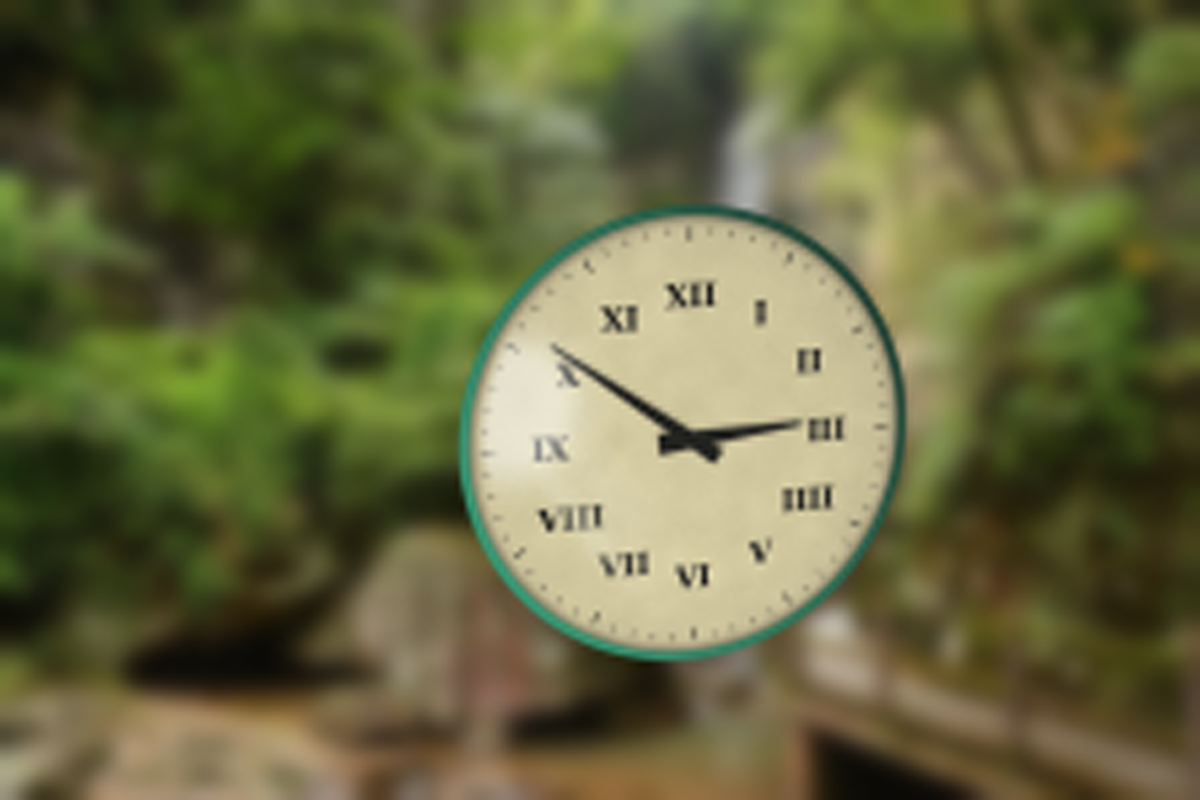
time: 2:51
